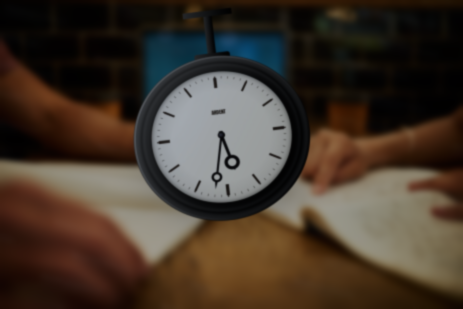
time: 5:32
